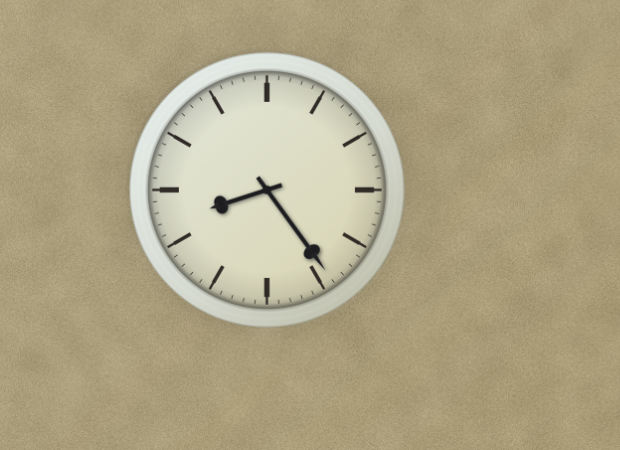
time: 8:24
